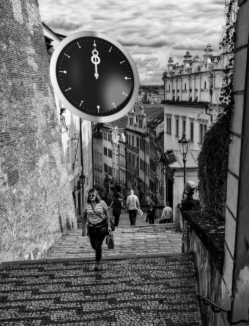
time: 12:00
